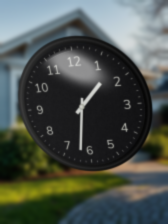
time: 1:32
